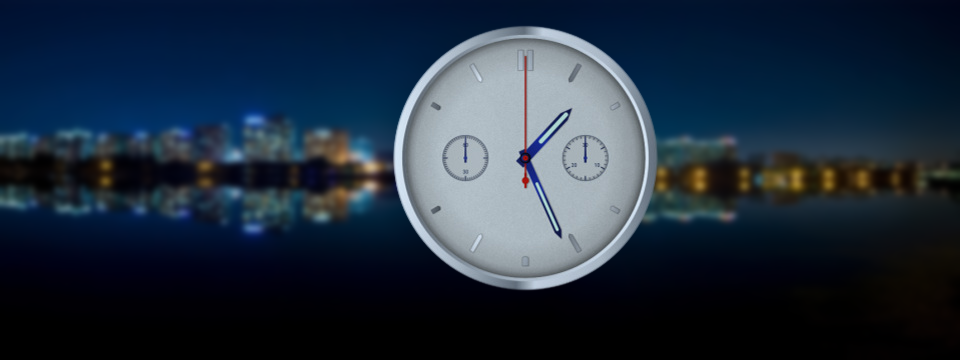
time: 1:26
